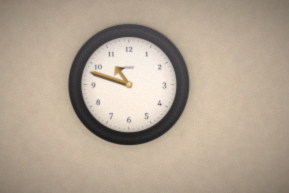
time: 10:48
